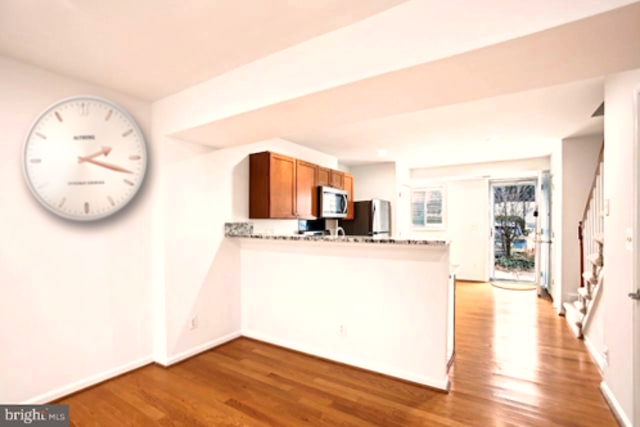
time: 2:18
